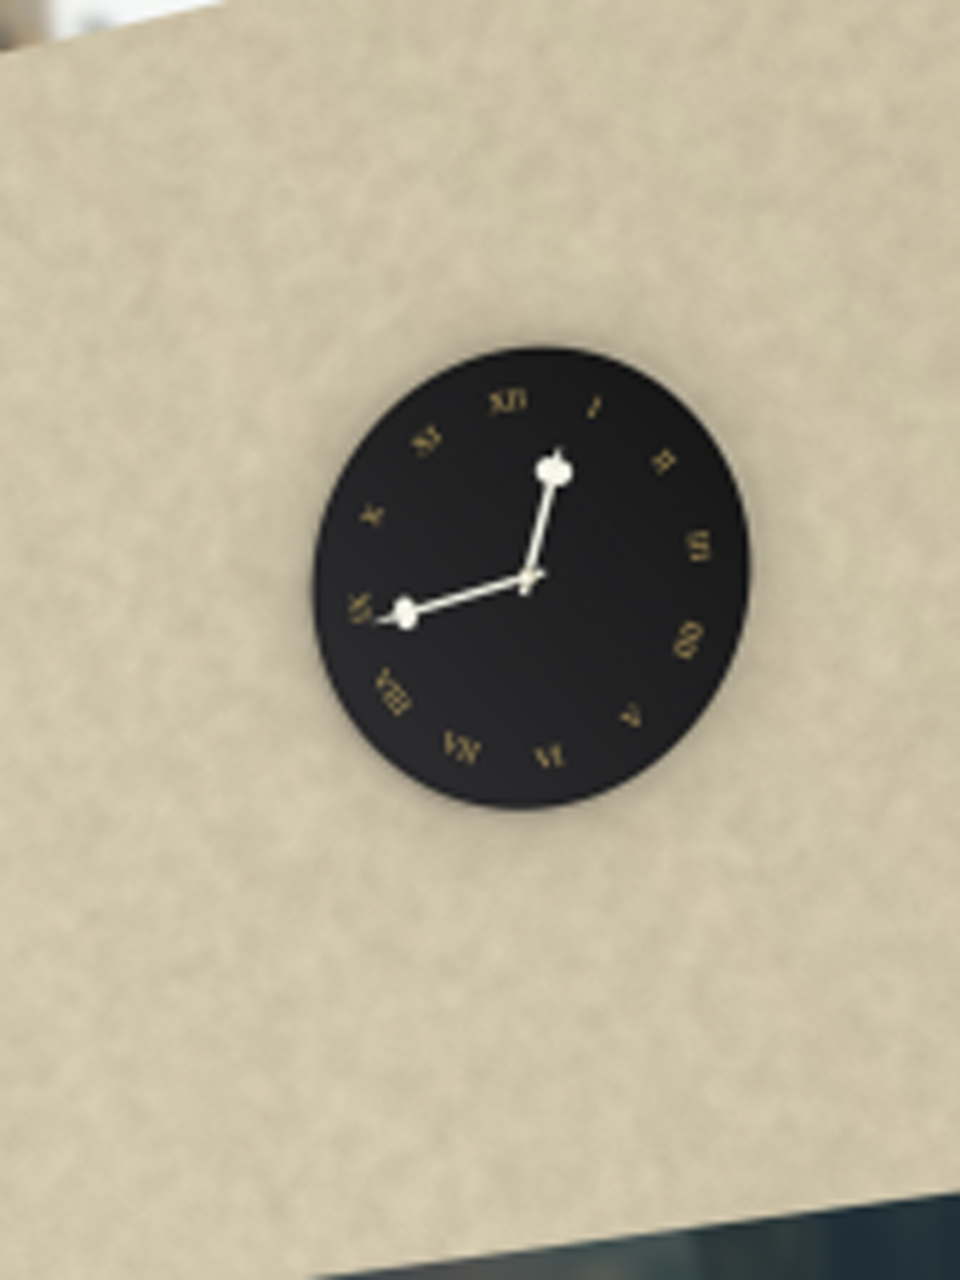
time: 12:44
